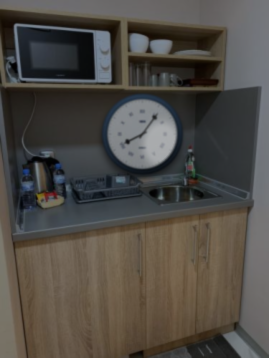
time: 8:06
